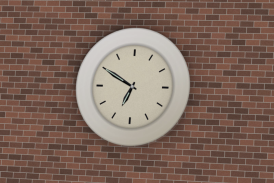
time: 6:50
